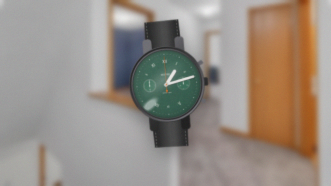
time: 1:13
